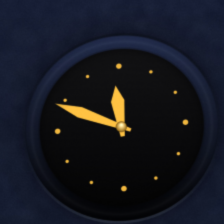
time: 11:49
